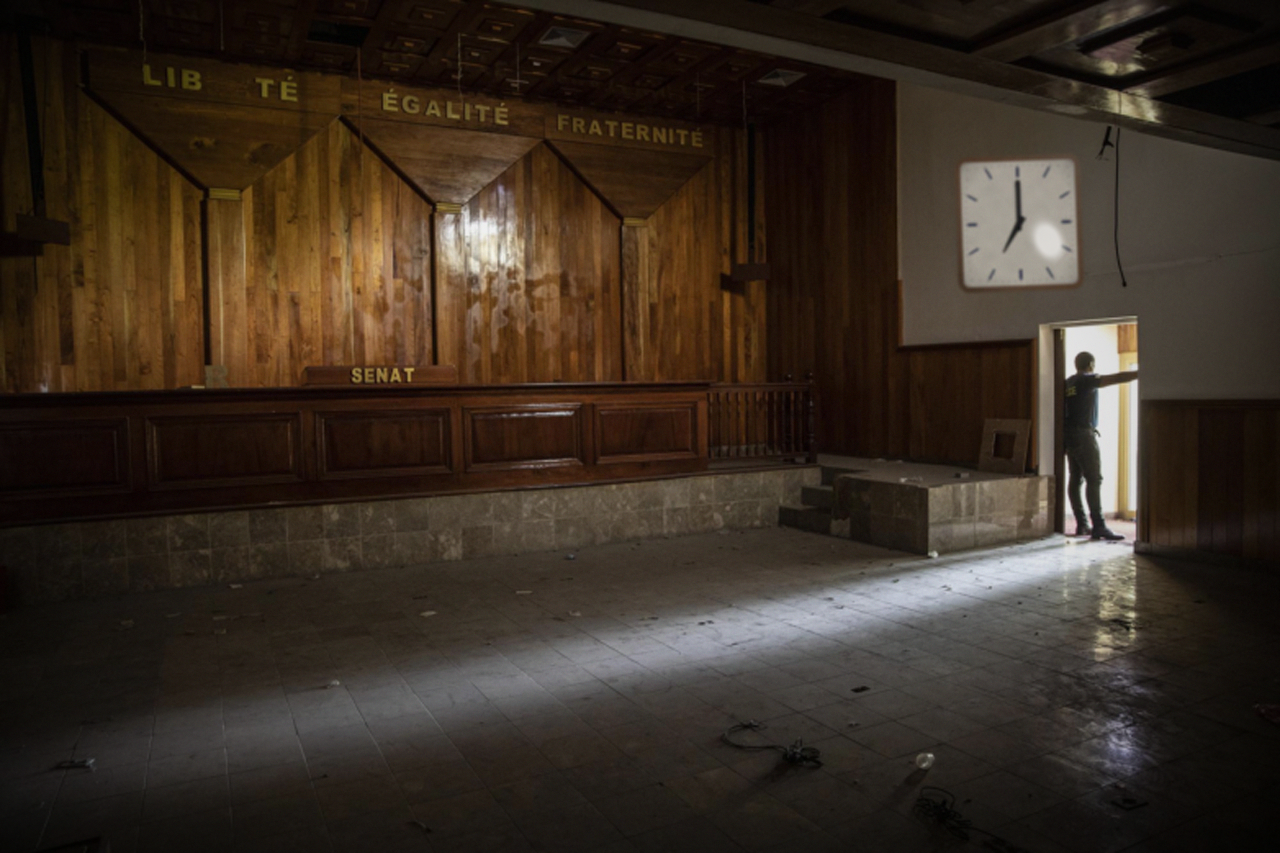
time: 7:00
